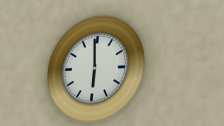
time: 5:59
